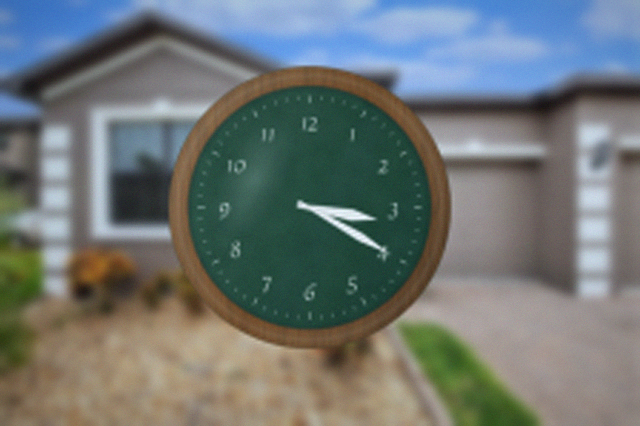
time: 3:20
